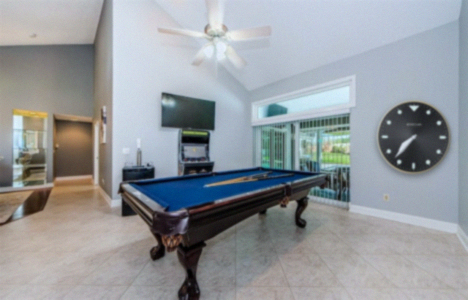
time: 7:37
